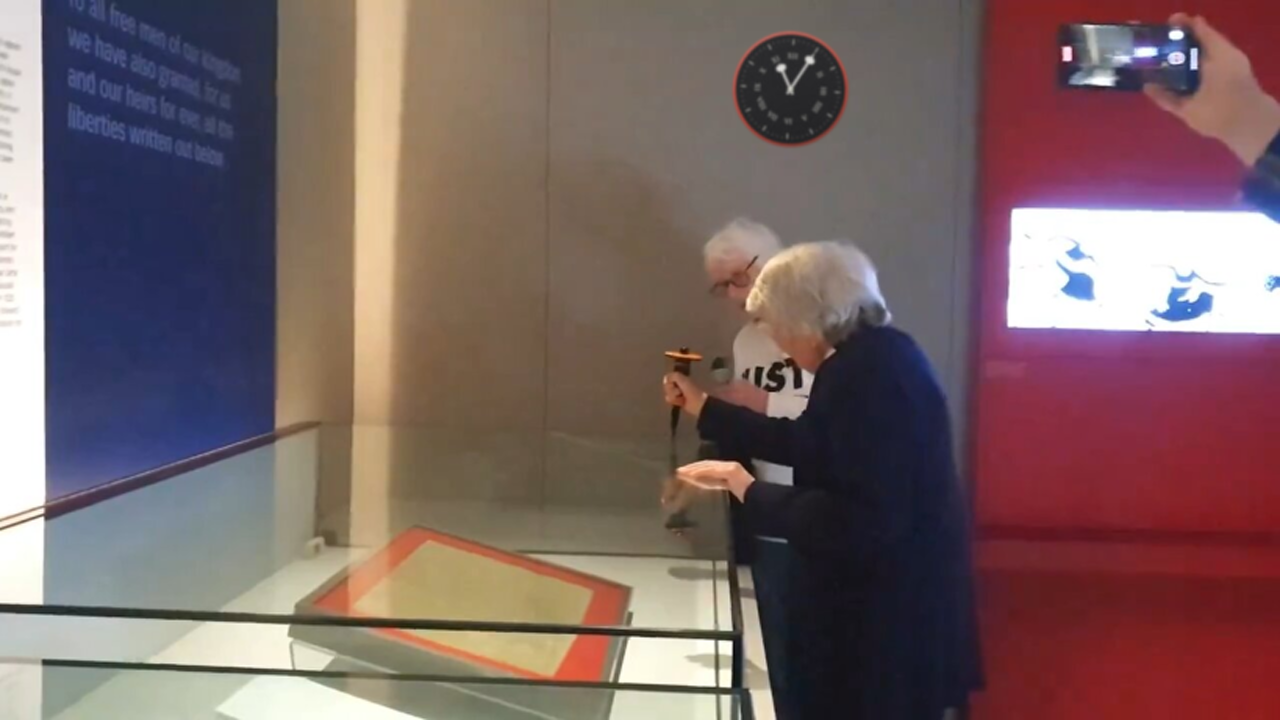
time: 11:05
